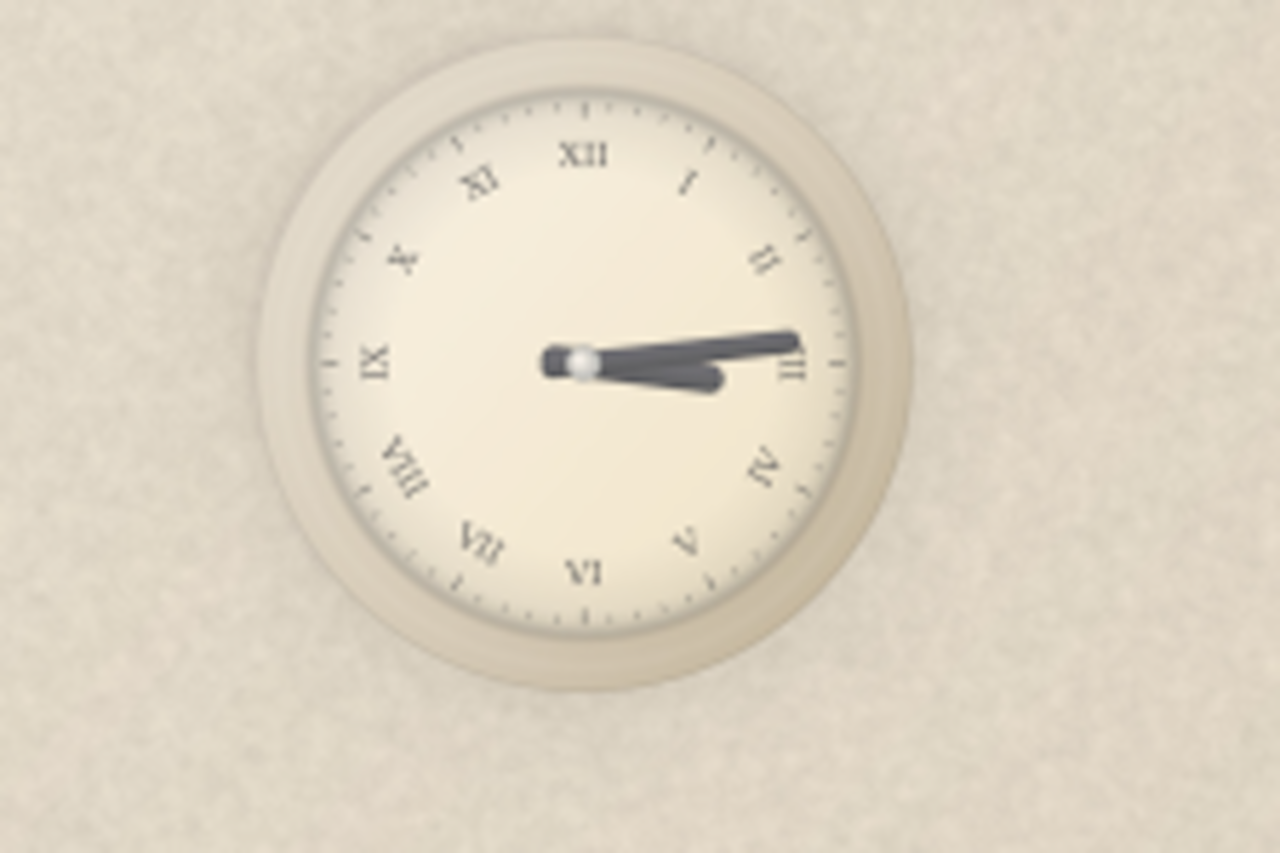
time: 3:14
